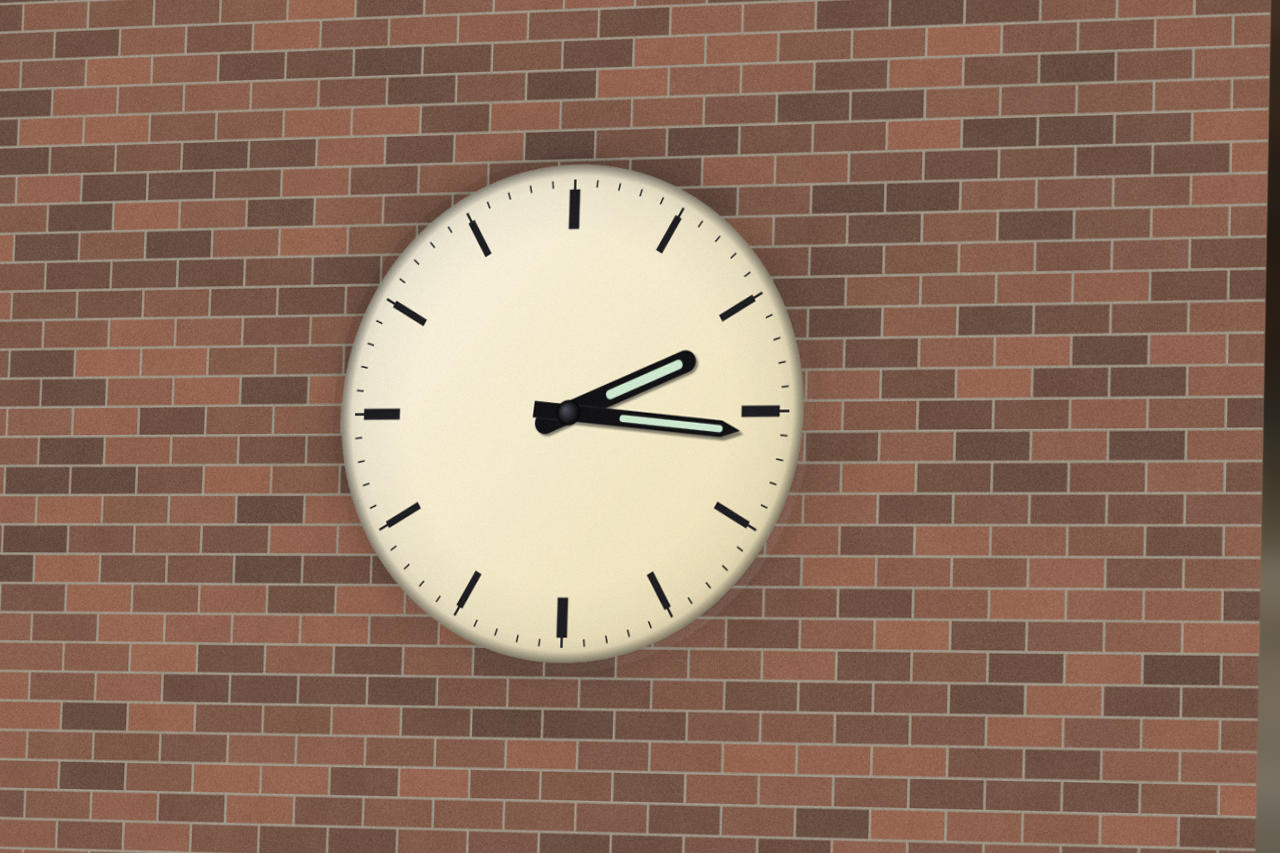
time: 2:16
